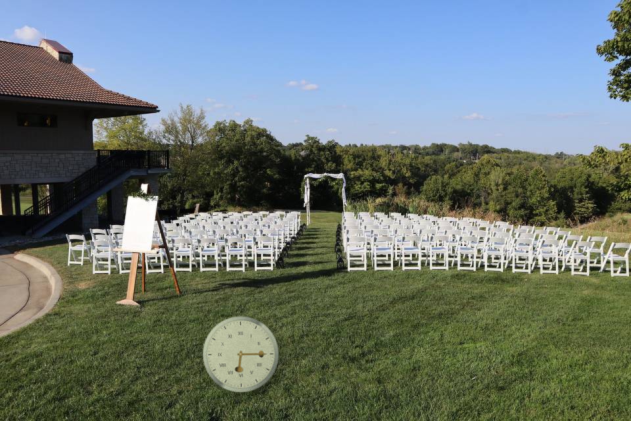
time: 6:15
